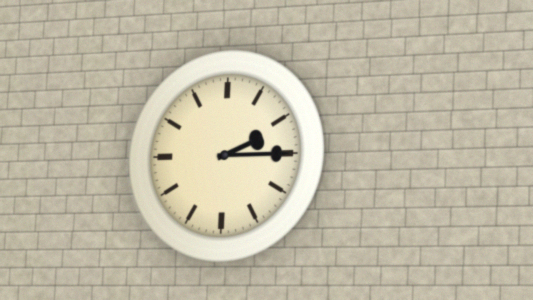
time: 2:15
